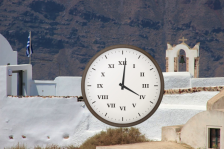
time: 4:01
